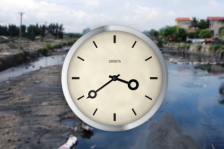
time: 3:39
